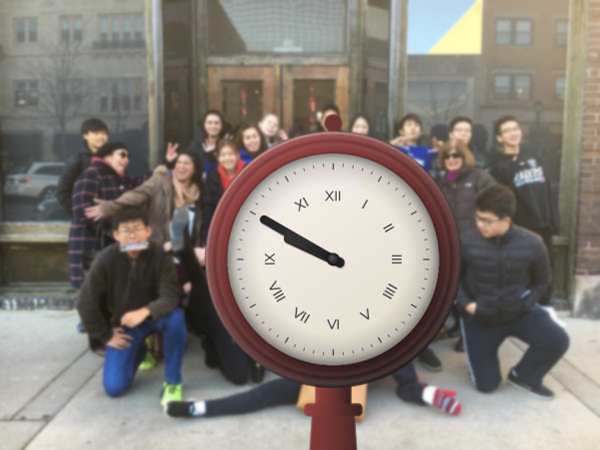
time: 9:50
